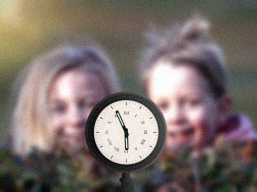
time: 5:56
